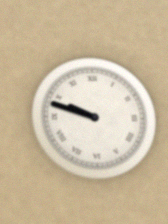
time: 9:48
